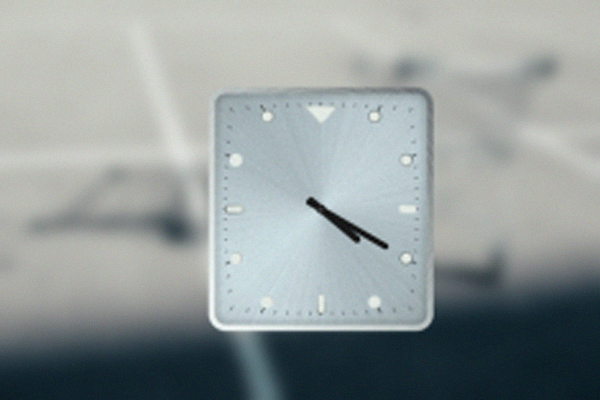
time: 4:20
